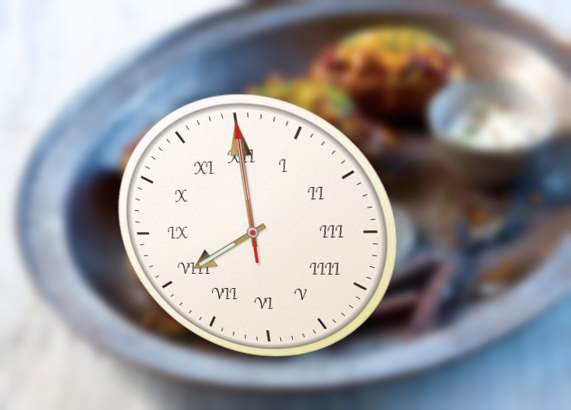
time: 8:00:00
